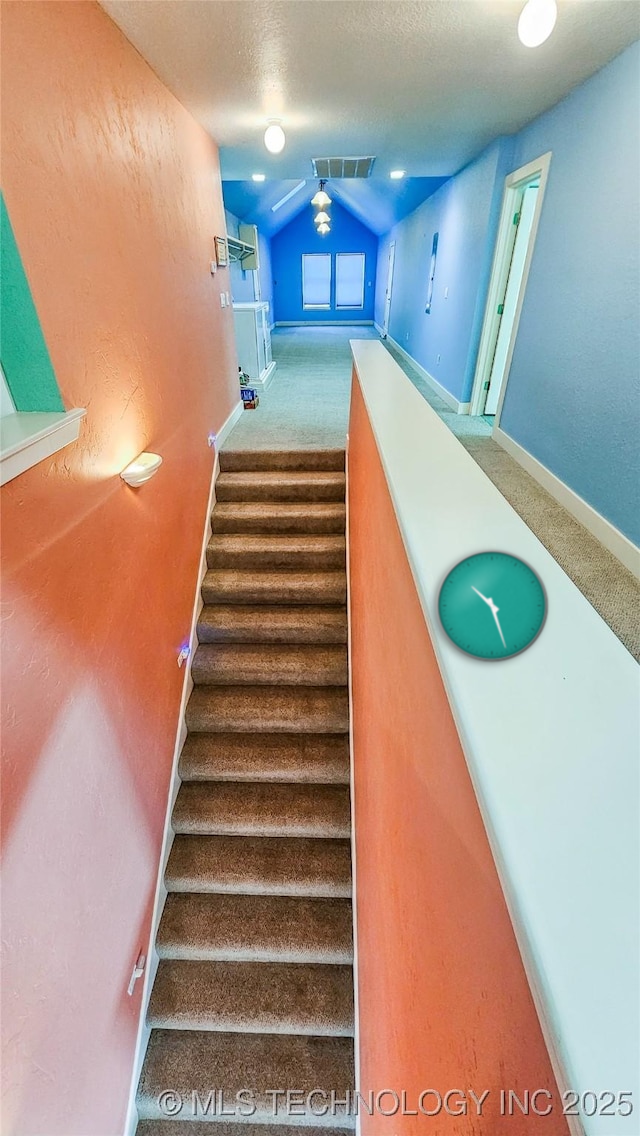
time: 10:27
